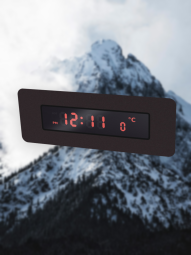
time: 12:11
